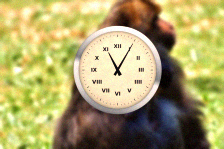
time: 11:05
